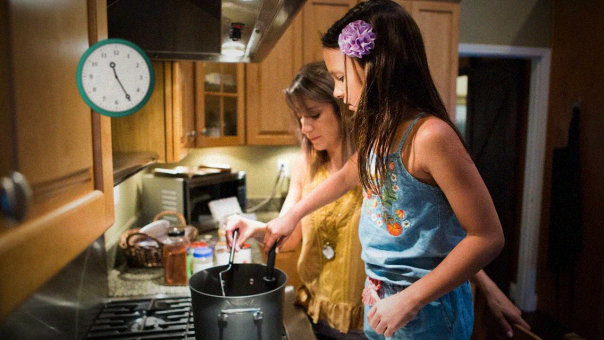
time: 11:25
